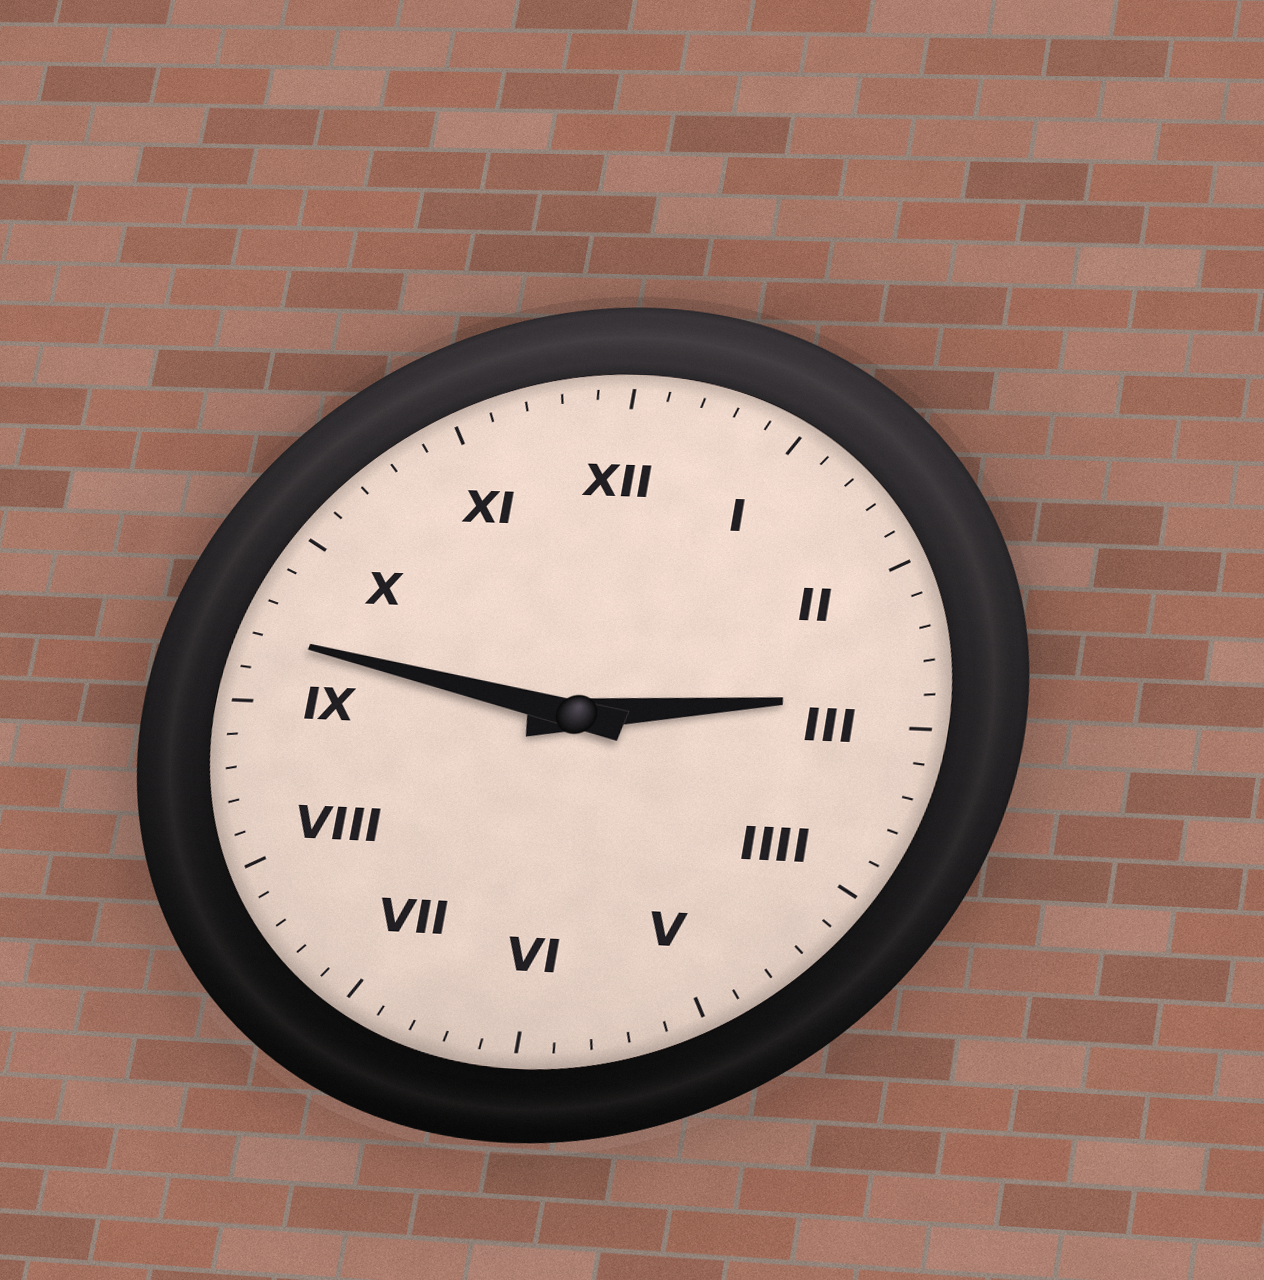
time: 2:47
